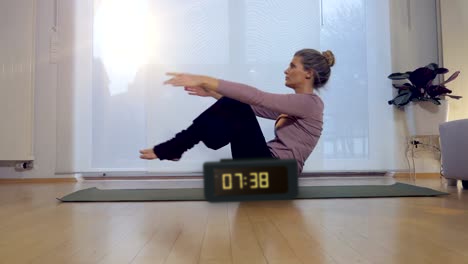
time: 7:38
